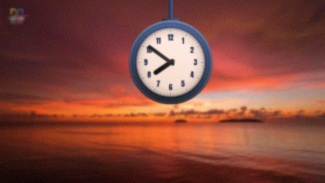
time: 7:51
